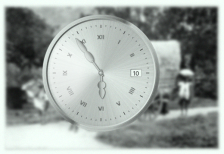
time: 5:54
